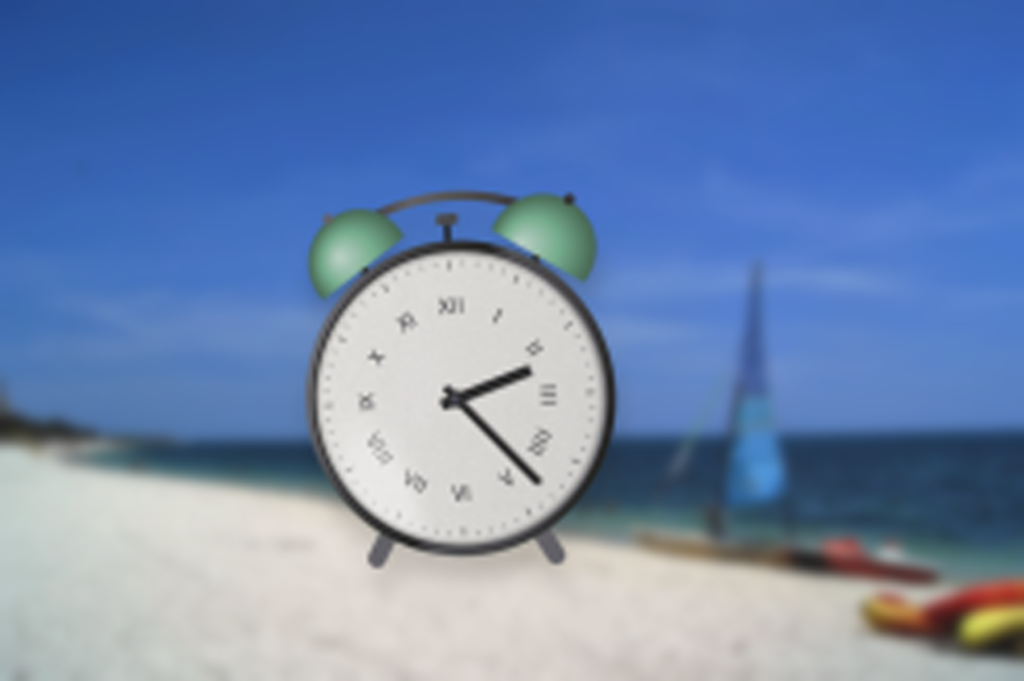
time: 2:23
